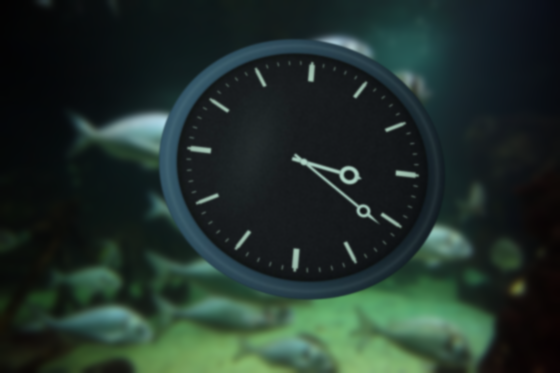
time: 3:21
